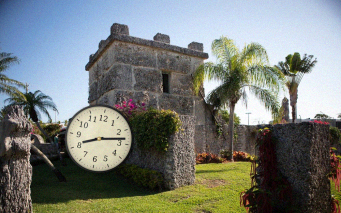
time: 8:13
